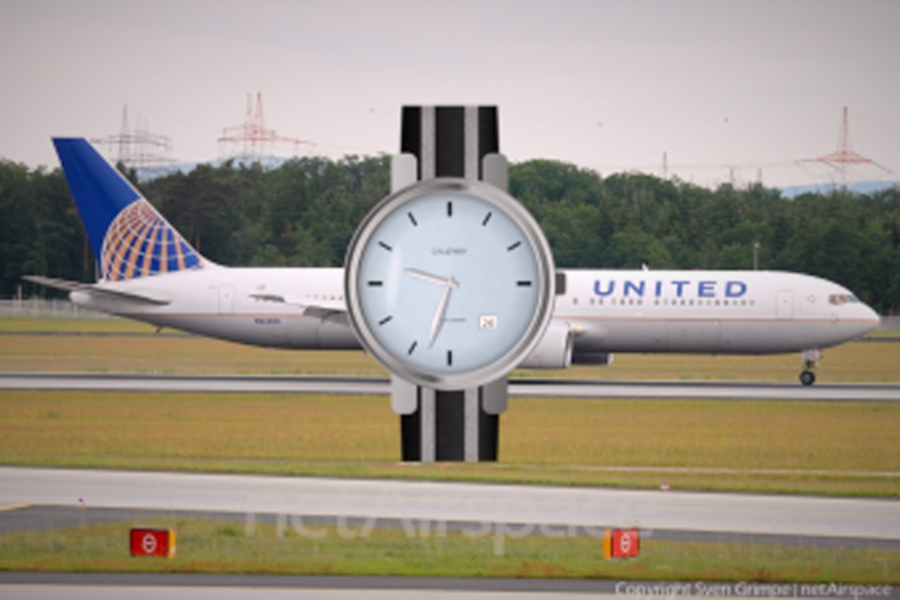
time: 9:33
